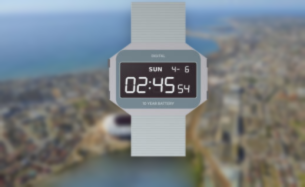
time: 2:45
